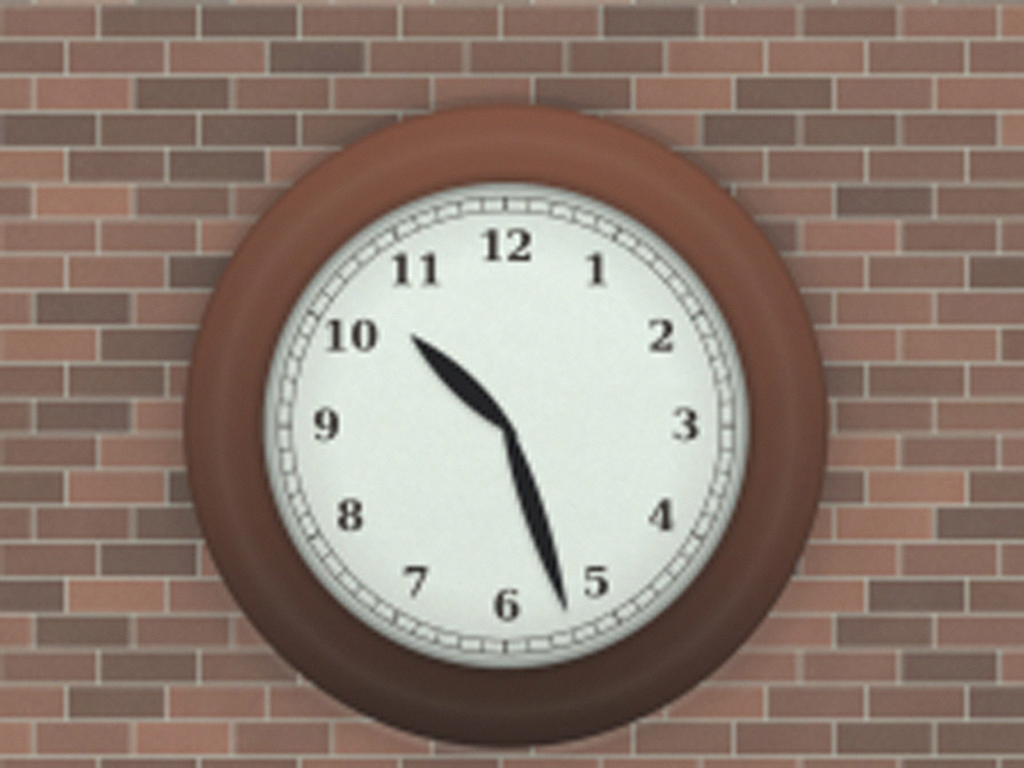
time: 10:27
